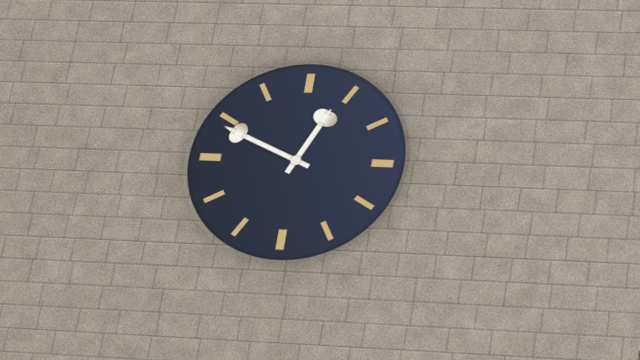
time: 12:49
